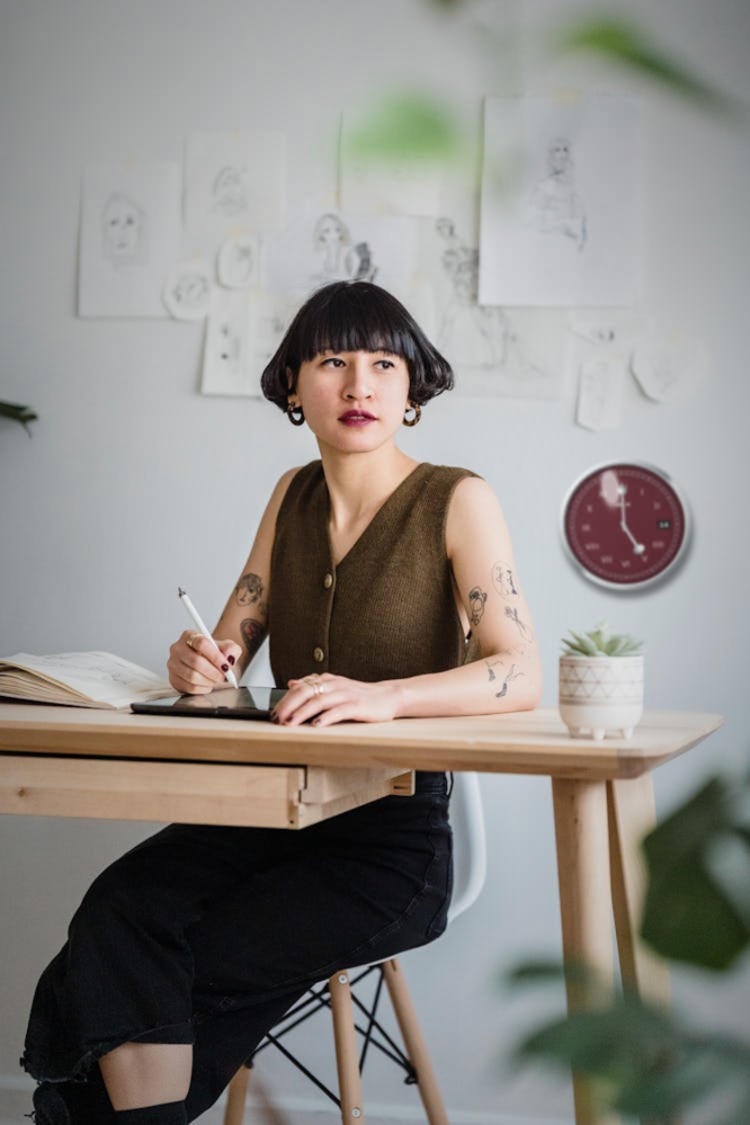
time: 5:00
